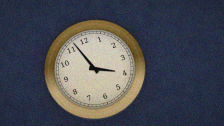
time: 3:57
